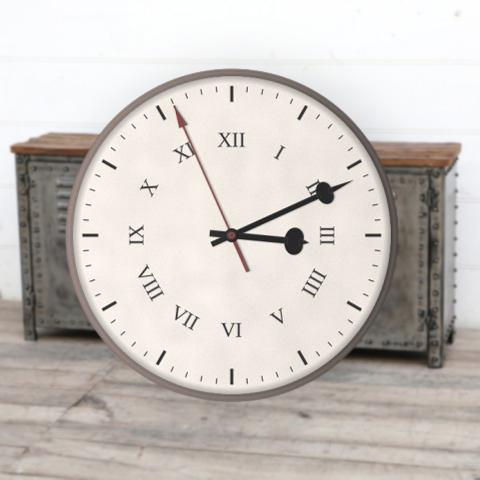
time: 3:10:56
